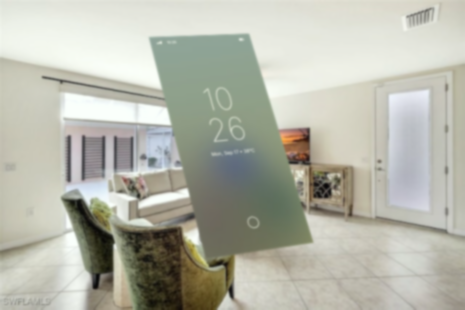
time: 10:26
